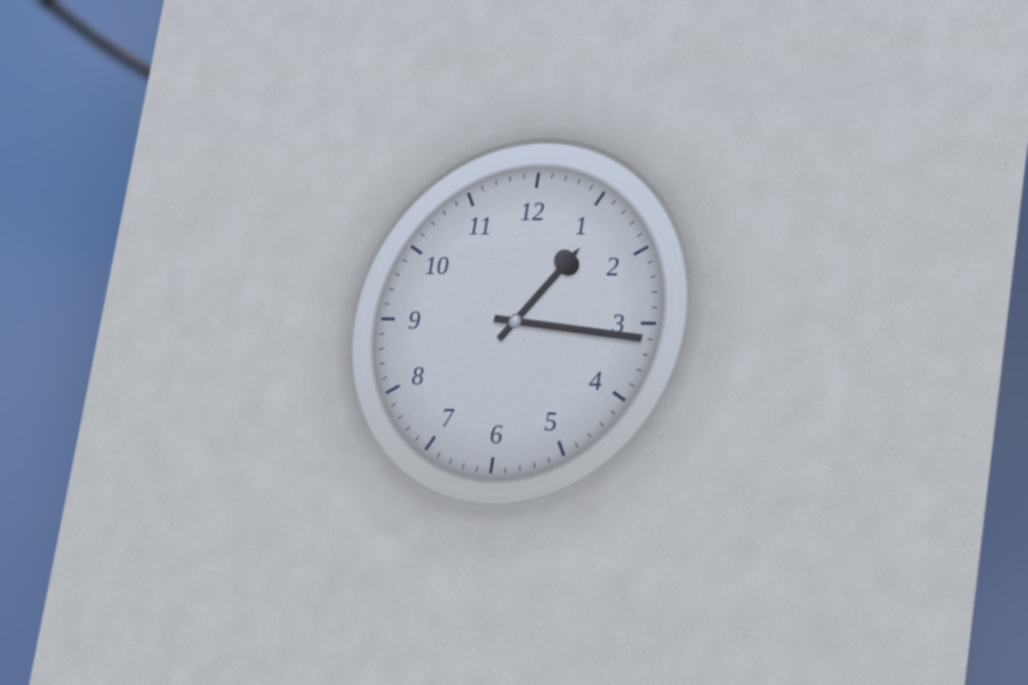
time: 1:16
